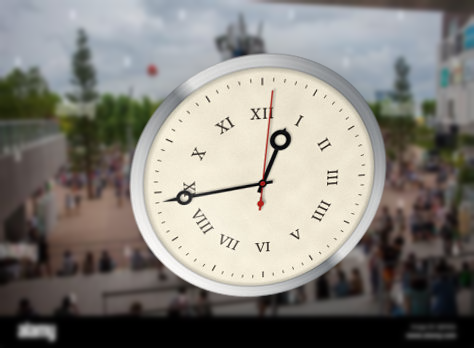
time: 12:44:01
